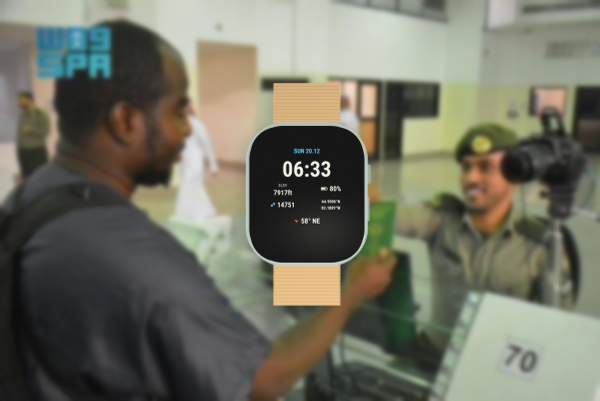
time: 6:33
